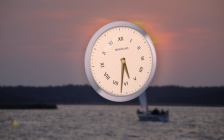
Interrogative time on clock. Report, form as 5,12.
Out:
5,32
